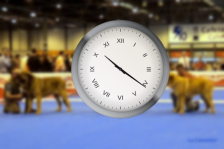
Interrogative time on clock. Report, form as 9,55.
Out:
10,21
